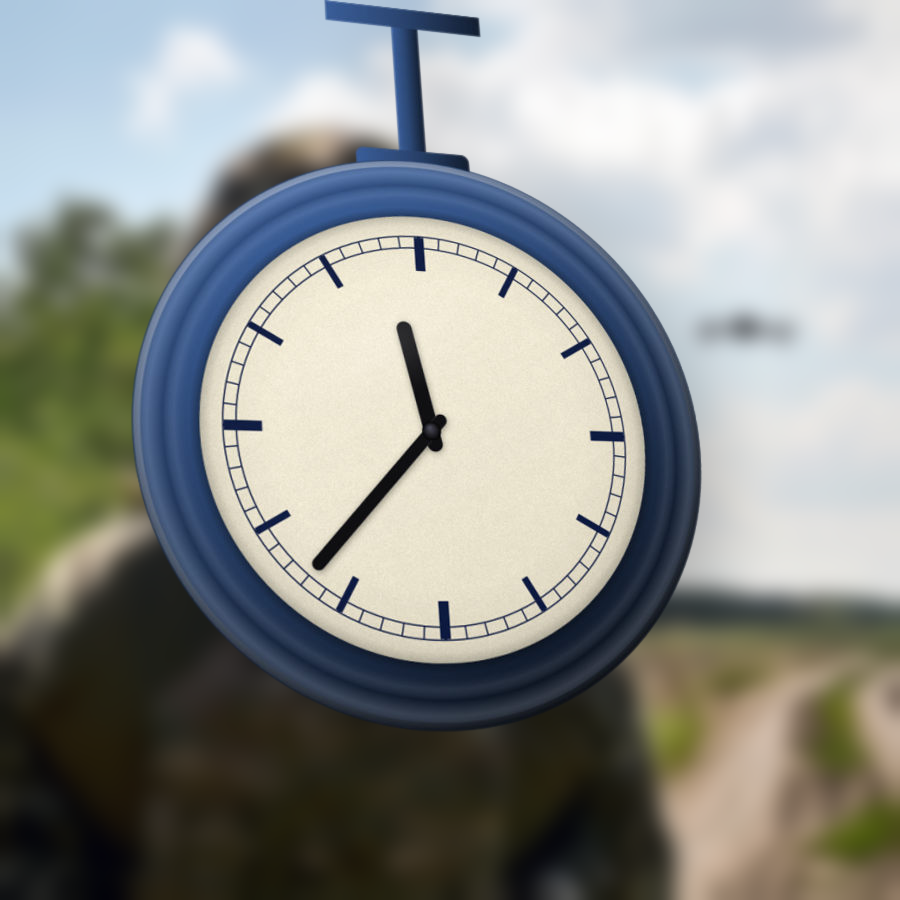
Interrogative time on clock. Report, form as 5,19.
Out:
11,37
